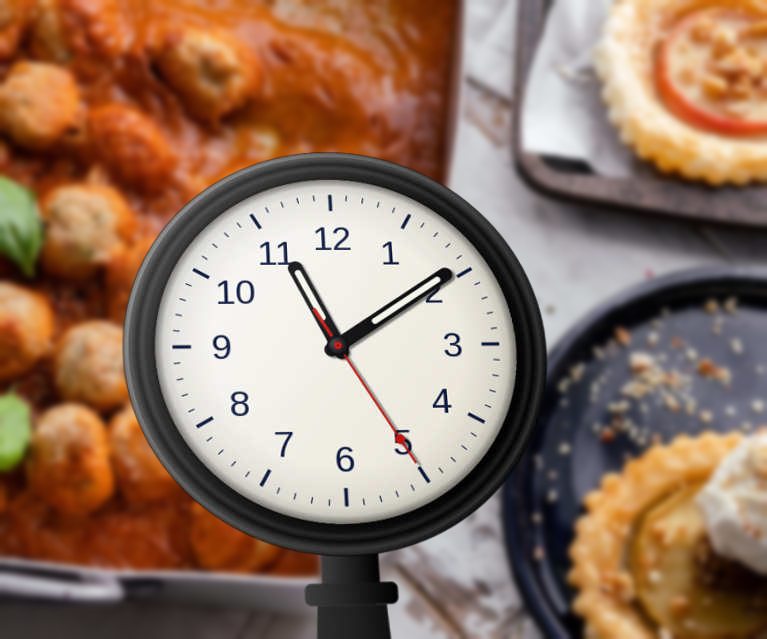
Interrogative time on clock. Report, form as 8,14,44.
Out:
11,09,25
